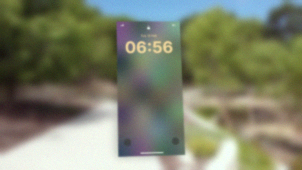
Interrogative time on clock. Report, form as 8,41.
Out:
6,56
